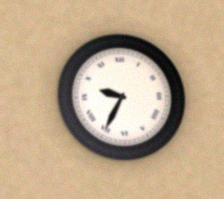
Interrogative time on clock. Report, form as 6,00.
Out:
9,35
